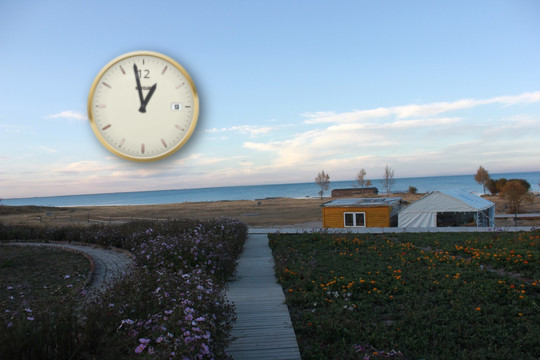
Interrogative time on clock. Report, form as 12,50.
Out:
12,58
